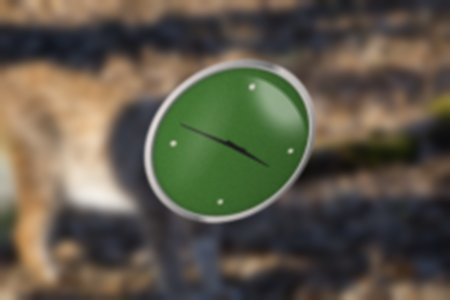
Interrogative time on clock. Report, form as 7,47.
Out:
3,48
